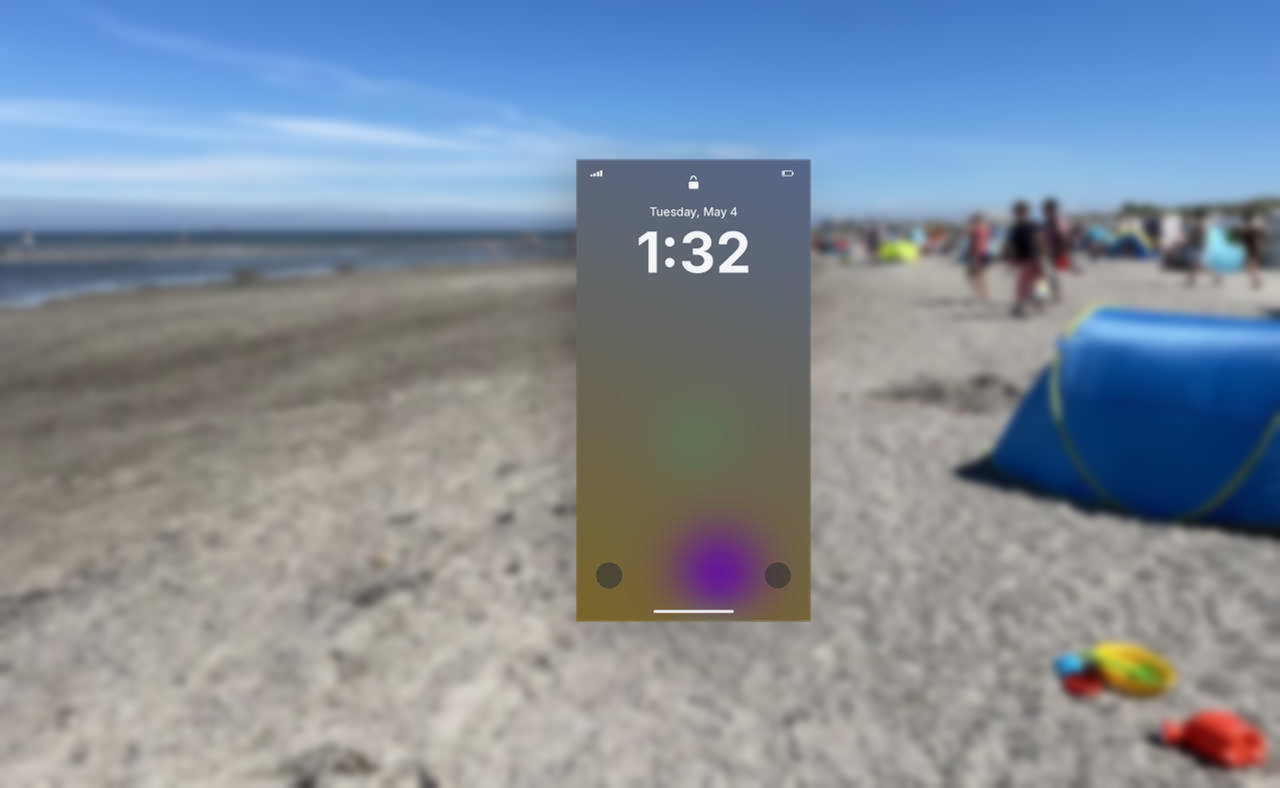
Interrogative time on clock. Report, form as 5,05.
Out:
1,32
